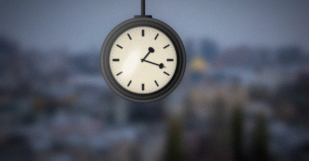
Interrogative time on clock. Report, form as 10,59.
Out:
1,18
